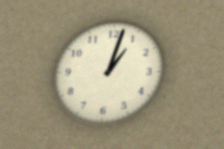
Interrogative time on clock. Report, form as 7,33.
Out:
1,02
